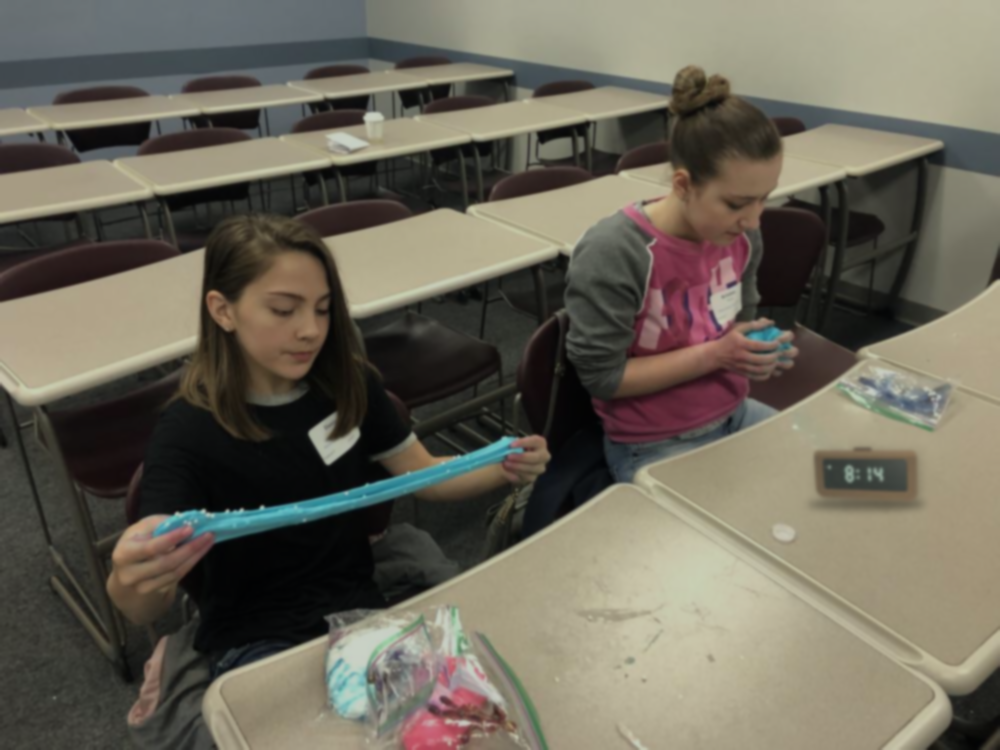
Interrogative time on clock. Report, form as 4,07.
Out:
8,14
